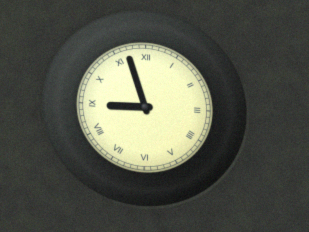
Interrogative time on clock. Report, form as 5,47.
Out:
8,57
